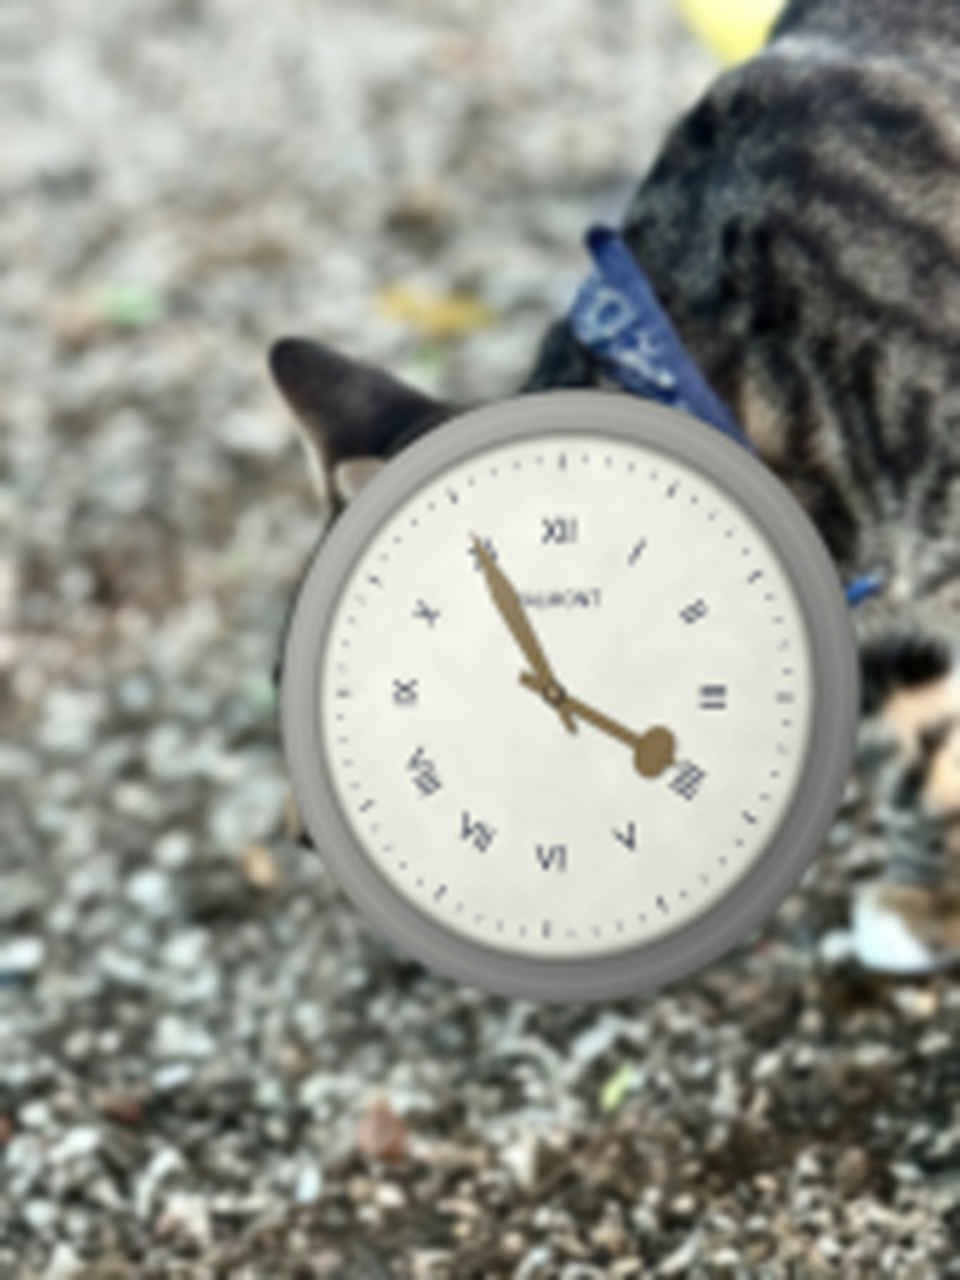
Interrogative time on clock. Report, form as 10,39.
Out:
3,55
